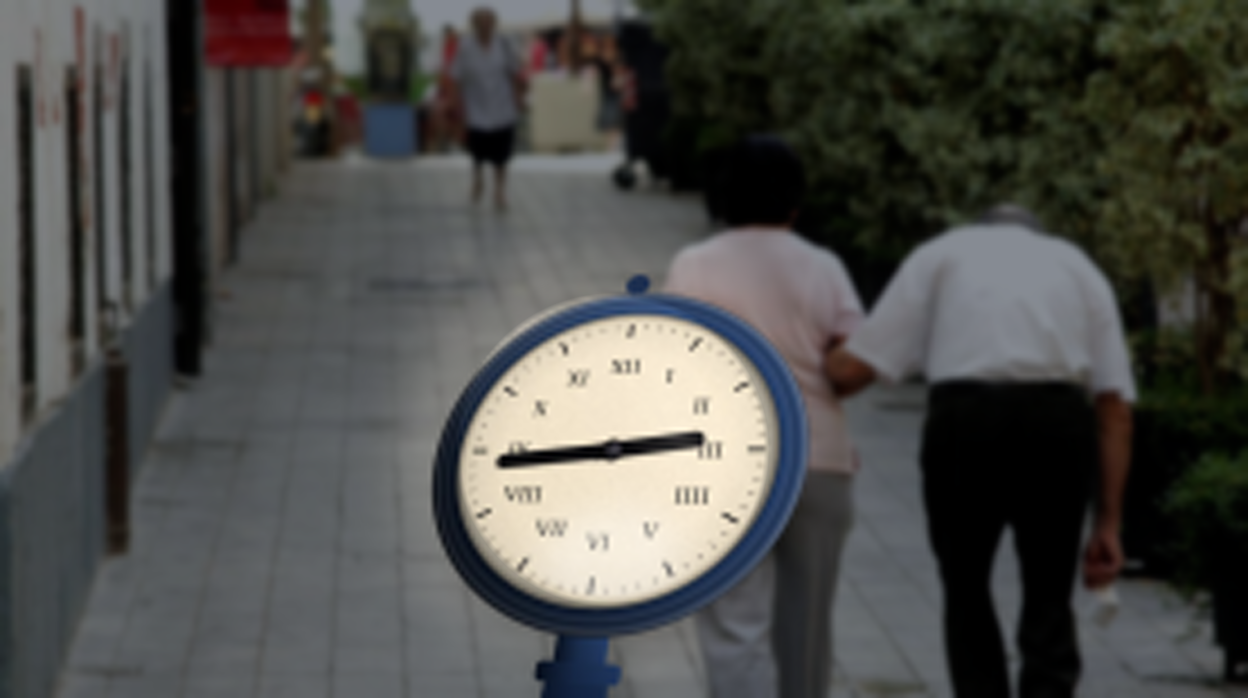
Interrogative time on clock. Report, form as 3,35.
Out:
2,44
